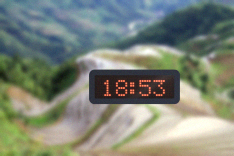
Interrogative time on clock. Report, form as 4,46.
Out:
18,53
